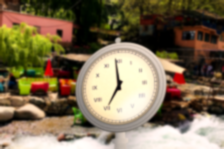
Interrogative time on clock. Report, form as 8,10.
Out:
6,59
